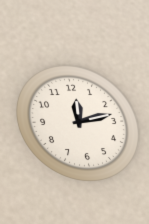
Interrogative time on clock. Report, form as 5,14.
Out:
12,13
